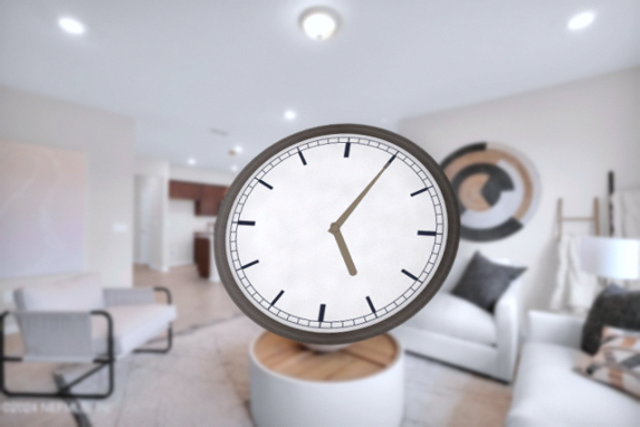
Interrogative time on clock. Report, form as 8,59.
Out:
5,05
